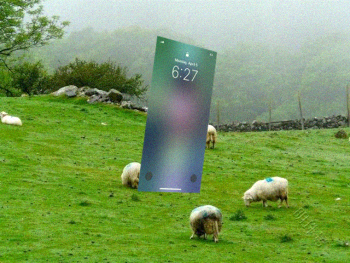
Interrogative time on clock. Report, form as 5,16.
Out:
6,27
